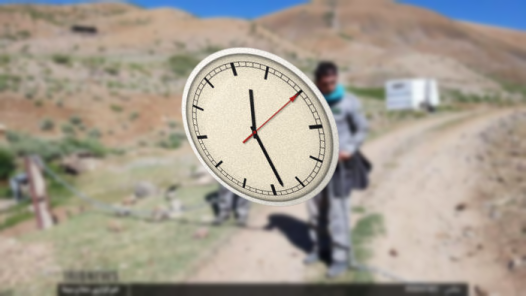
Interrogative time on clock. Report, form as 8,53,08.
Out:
12,28,10
